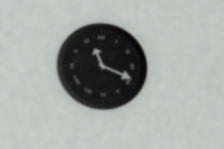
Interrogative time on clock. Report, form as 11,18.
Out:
11,19
